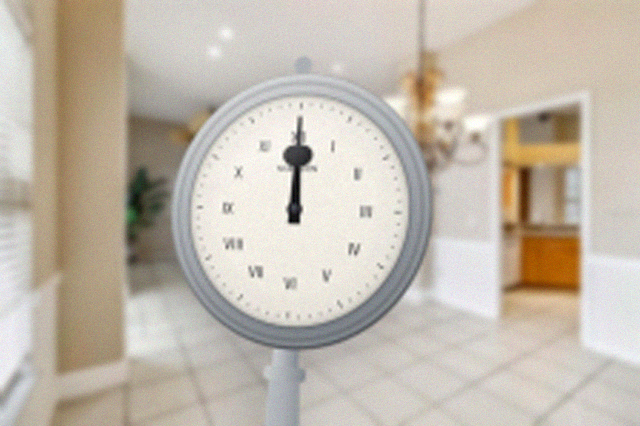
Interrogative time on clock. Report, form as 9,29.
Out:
12,00
